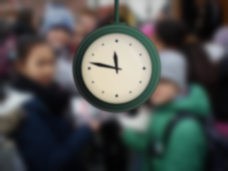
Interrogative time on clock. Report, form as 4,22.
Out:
11,47
